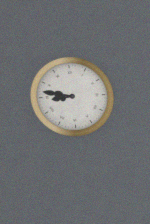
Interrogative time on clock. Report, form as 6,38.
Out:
8,47
